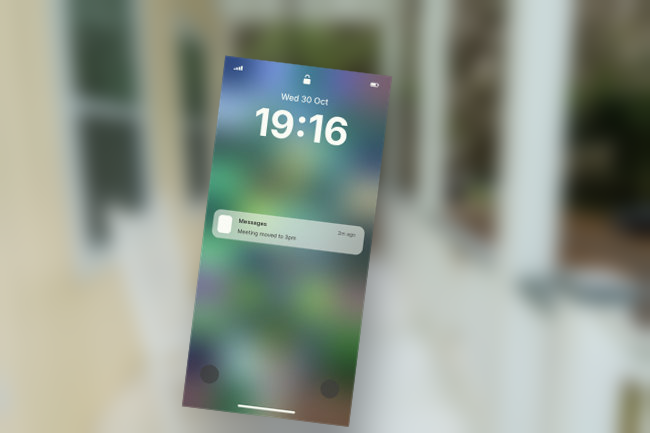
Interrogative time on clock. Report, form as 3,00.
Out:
19,16
